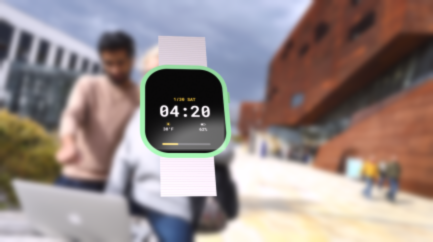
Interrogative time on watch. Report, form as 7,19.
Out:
4,20
